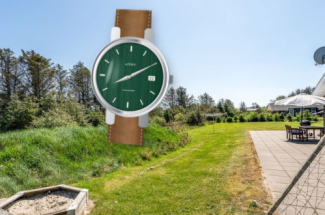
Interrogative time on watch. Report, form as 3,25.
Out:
8,10
